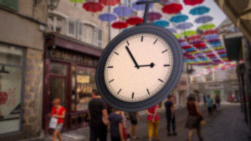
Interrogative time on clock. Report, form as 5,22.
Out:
2,54
